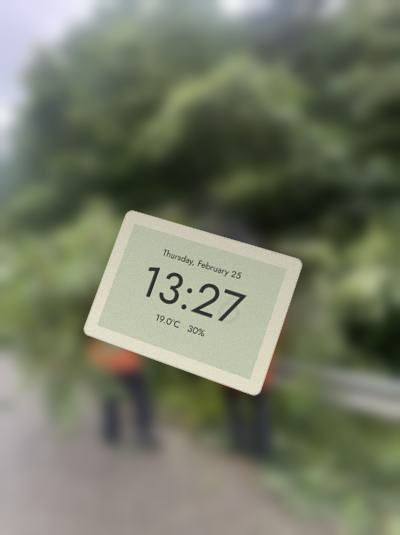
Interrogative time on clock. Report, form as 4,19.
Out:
13,27
